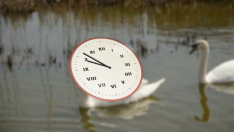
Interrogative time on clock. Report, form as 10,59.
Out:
9,52
